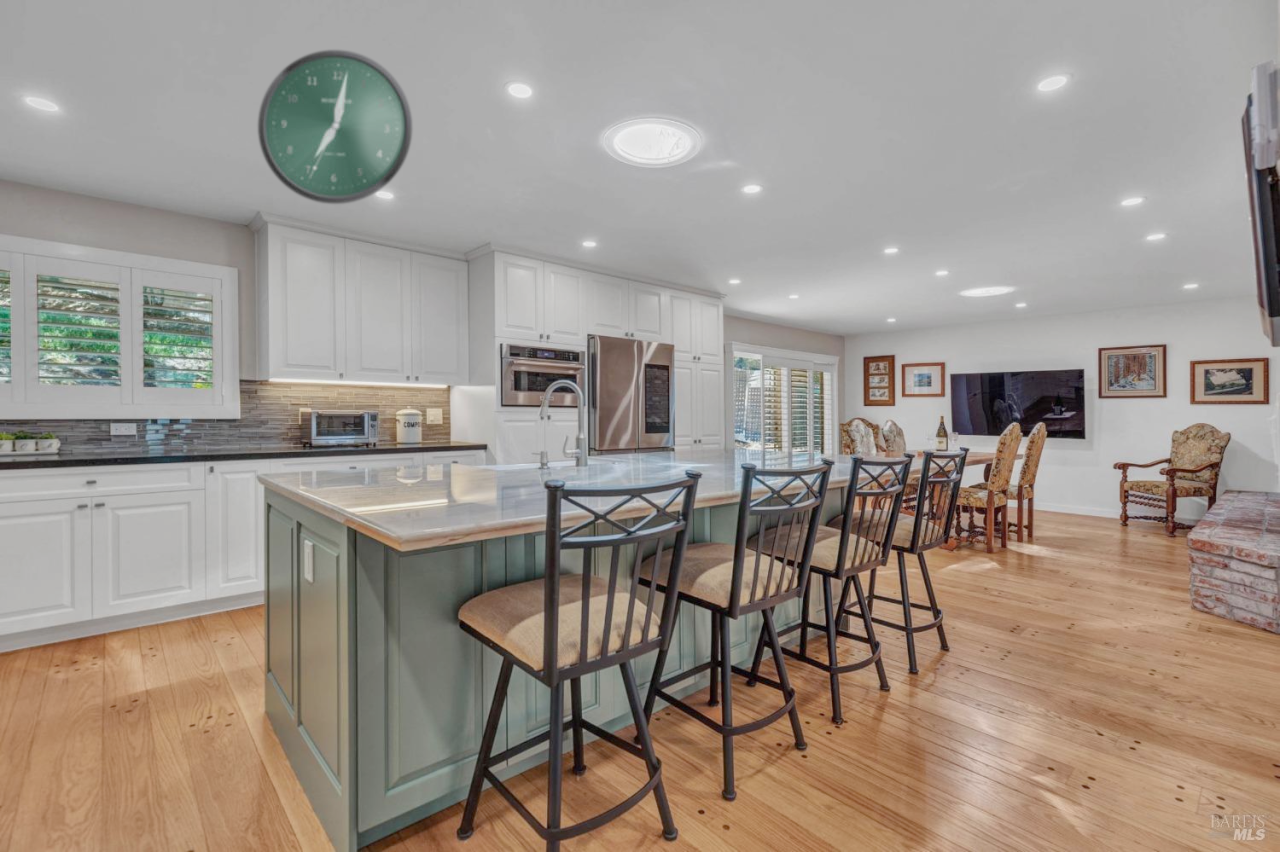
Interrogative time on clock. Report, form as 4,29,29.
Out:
7,01,34
